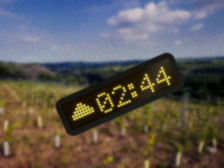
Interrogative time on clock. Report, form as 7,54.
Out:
2,44
